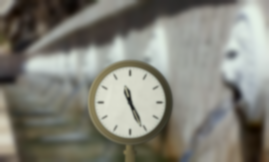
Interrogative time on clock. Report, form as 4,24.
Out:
11,26
